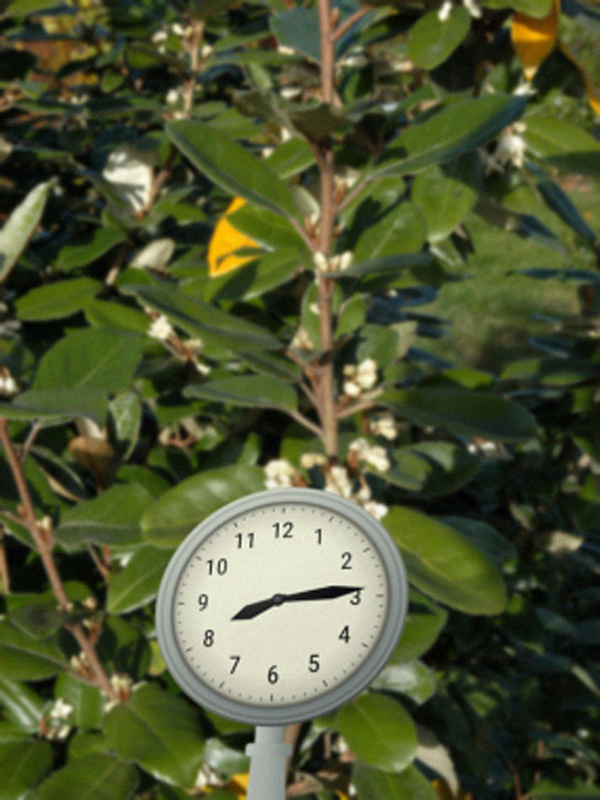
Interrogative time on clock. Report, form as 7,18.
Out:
8,14
